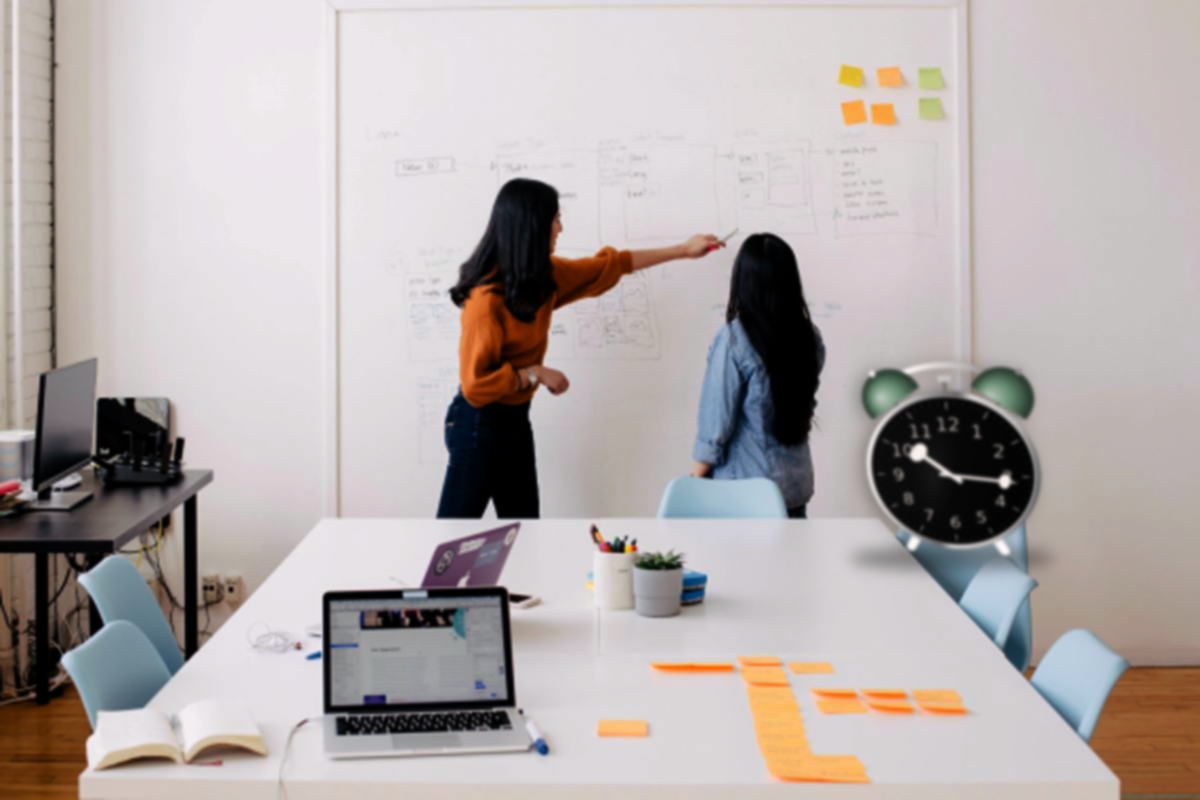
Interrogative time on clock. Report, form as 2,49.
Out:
10,16
